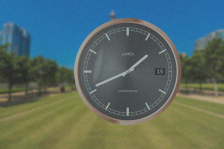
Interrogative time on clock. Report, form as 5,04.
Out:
1,41
